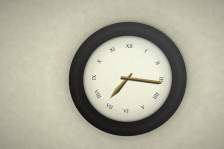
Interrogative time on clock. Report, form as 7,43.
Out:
7,16
